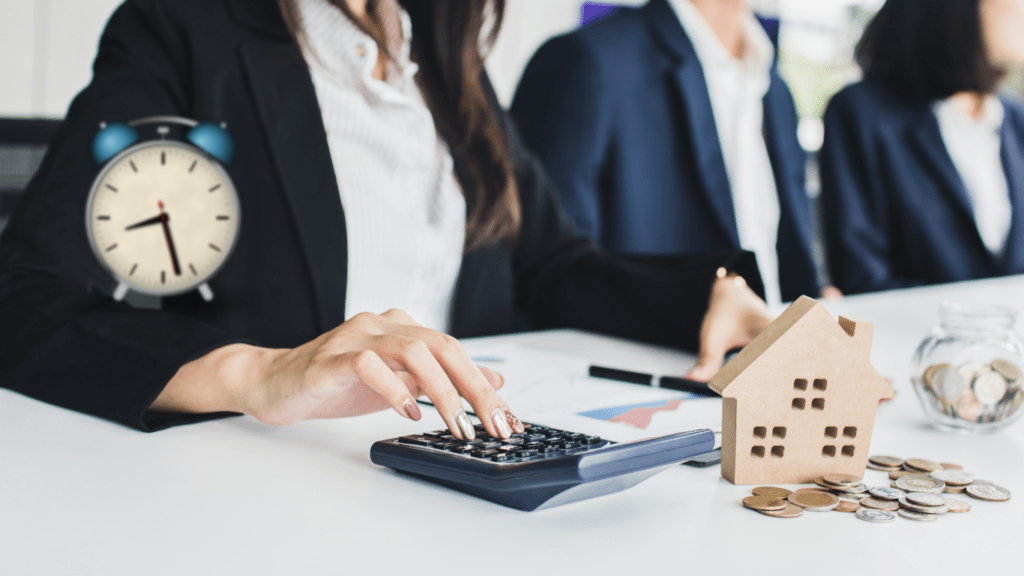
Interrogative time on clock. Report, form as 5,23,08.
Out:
8,27,28
